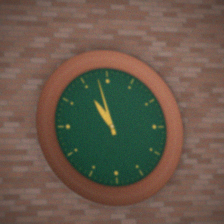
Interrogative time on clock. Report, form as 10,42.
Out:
10,58
